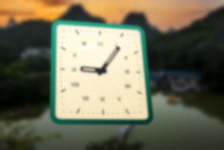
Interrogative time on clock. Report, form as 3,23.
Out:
9,06
